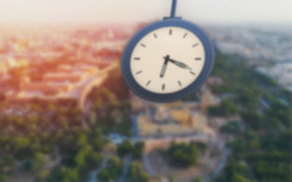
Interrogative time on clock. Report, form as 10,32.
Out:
6,19
